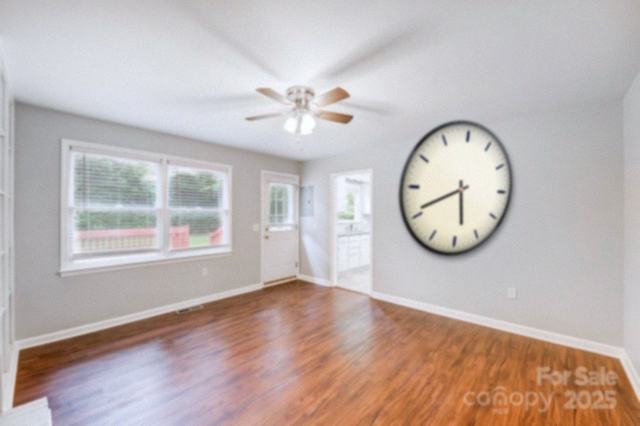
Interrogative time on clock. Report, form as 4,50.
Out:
5,41
